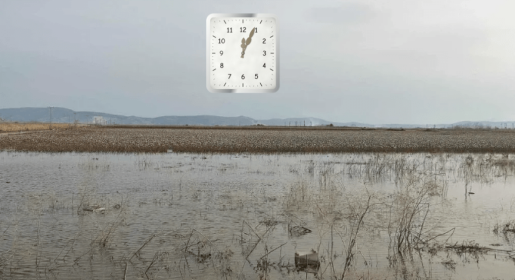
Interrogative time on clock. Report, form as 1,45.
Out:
12,04
